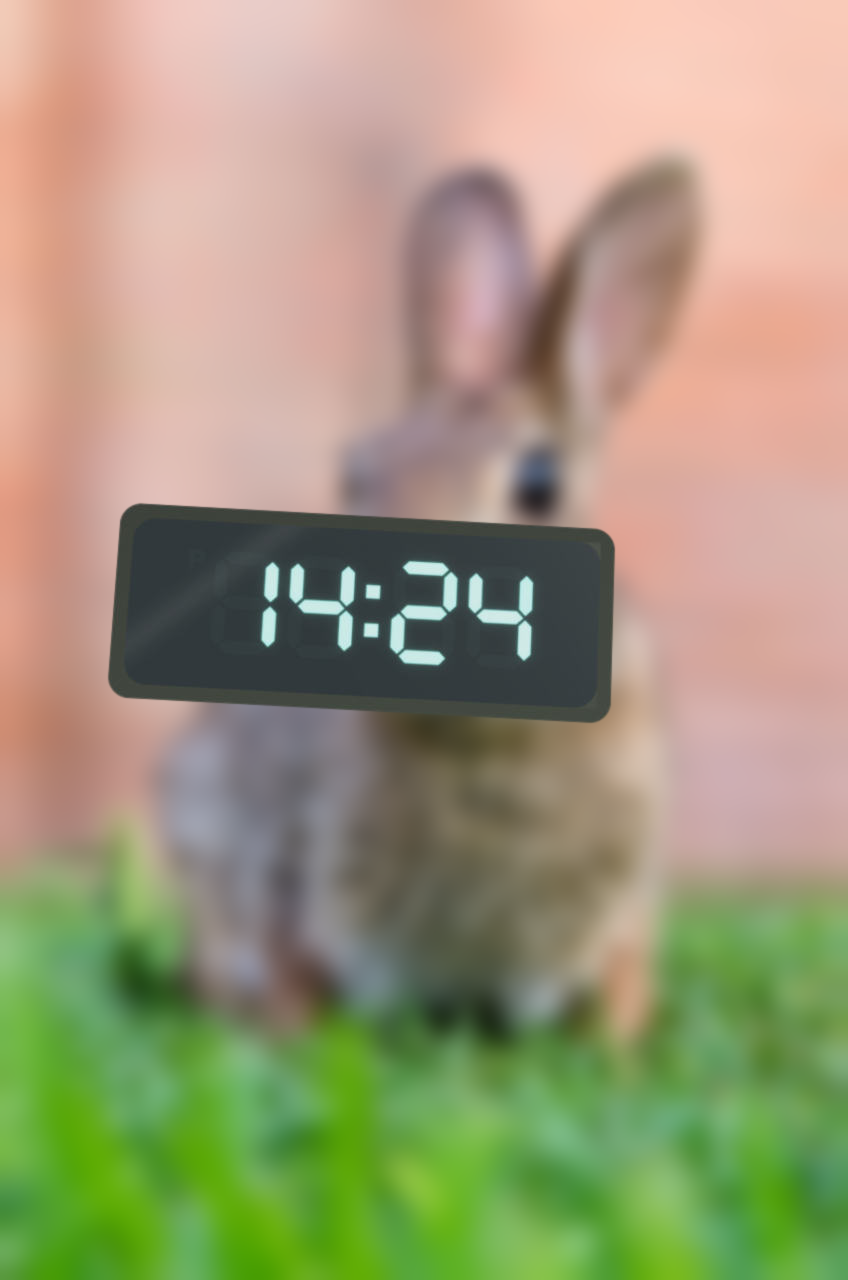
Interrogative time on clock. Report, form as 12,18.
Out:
14,24
